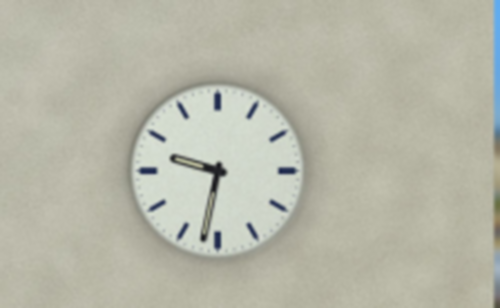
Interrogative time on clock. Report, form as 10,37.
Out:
9,32
